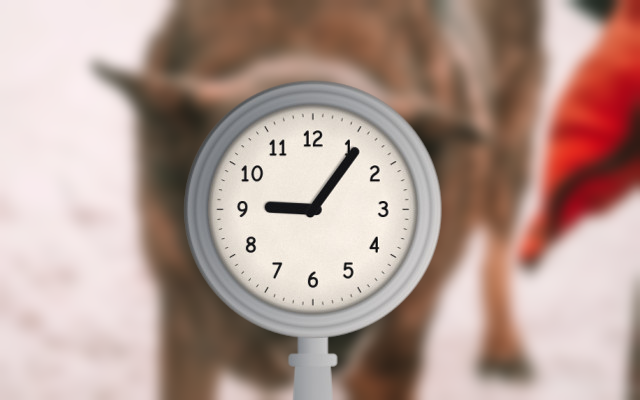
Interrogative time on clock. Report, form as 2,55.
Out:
9,06
